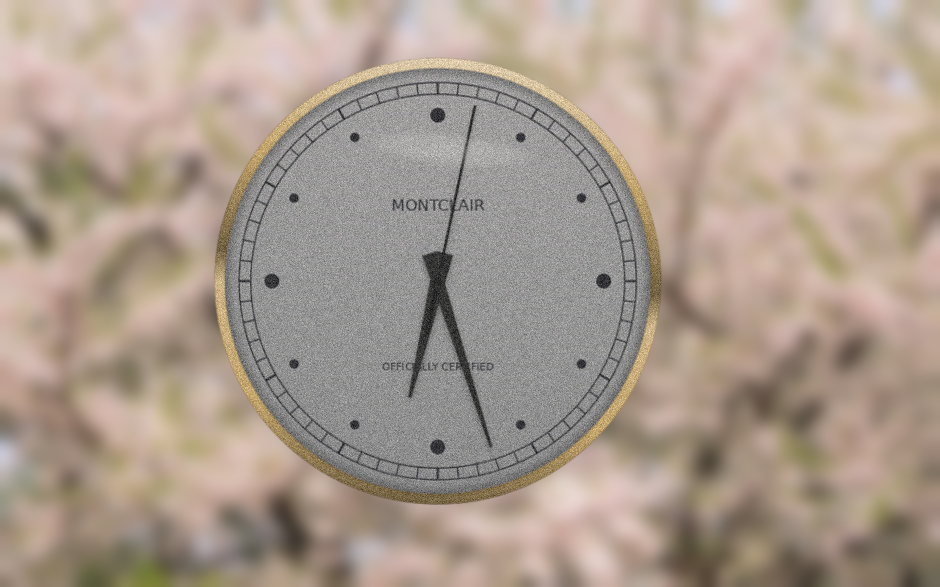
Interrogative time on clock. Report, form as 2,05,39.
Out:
6,27,02
